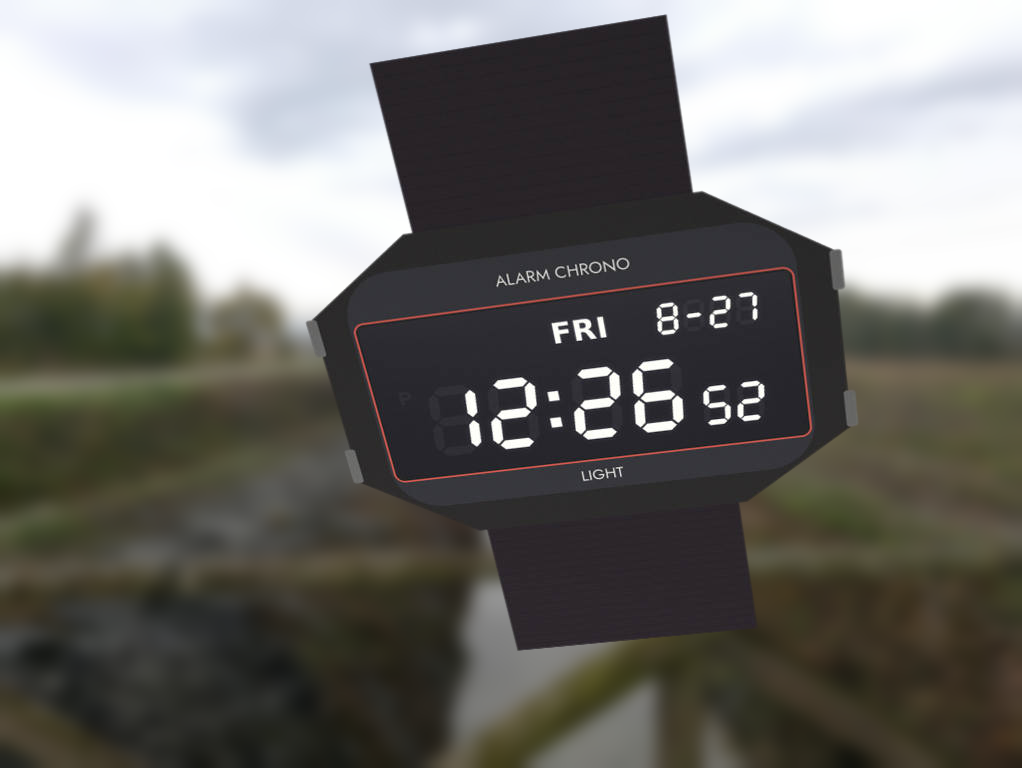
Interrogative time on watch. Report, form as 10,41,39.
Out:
12,26,52
